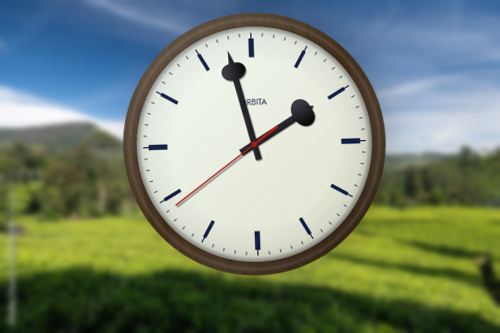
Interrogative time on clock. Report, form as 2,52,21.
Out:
1,57,39
